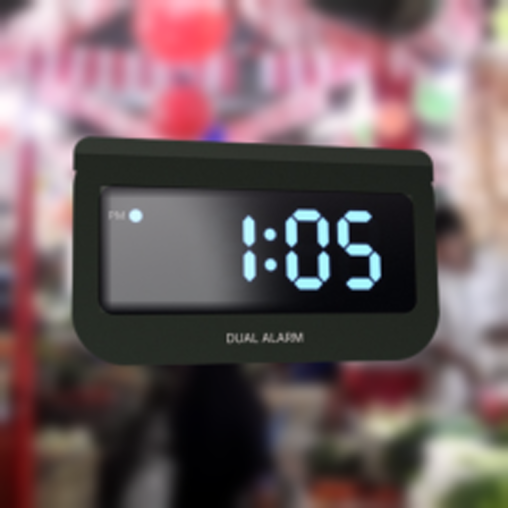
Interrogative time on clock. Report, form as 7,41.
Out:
1,05
